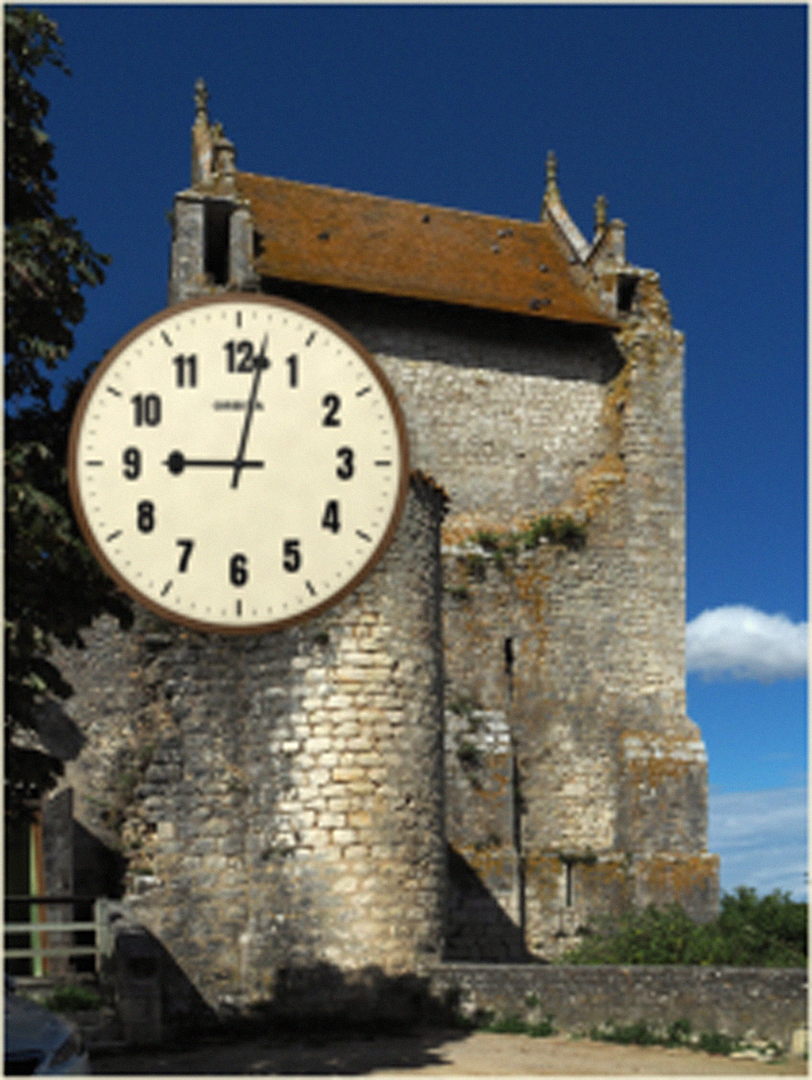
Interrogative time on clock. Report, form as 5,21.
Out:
9,02
